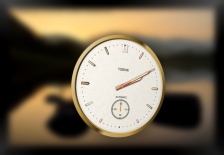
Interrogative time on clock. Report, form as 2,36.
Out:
2,10
